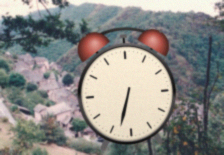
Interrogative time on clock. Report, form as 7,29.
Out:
6,33
